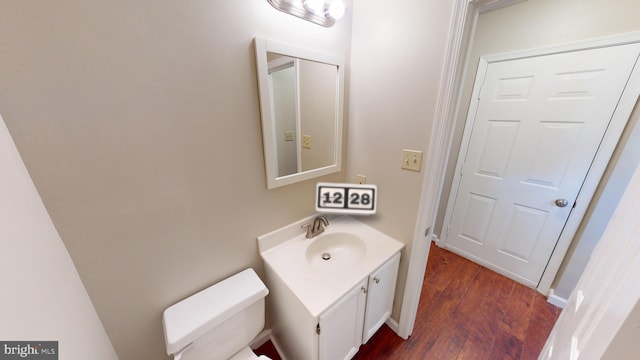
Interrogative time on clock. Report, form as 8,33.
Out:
12,28
